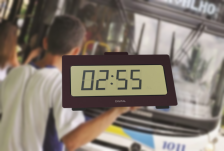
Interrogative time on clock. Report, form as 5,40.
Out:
2,55
